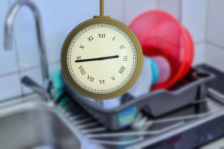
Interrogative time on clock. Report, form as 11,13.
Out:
2,44
